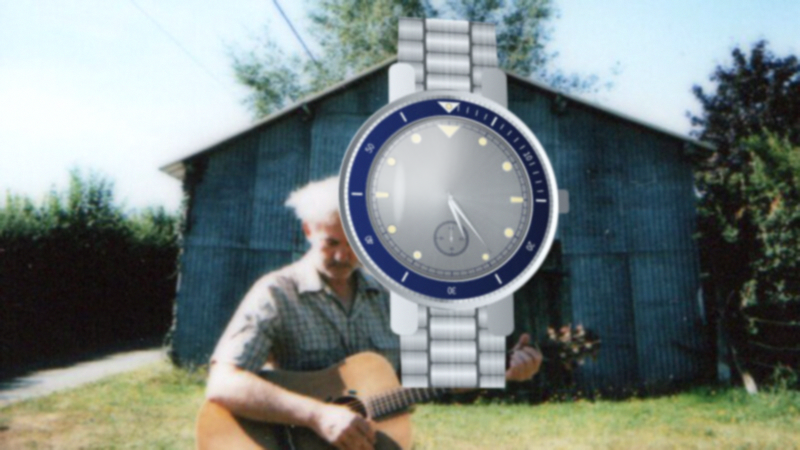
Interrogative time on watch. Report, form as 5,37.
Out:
5,24
